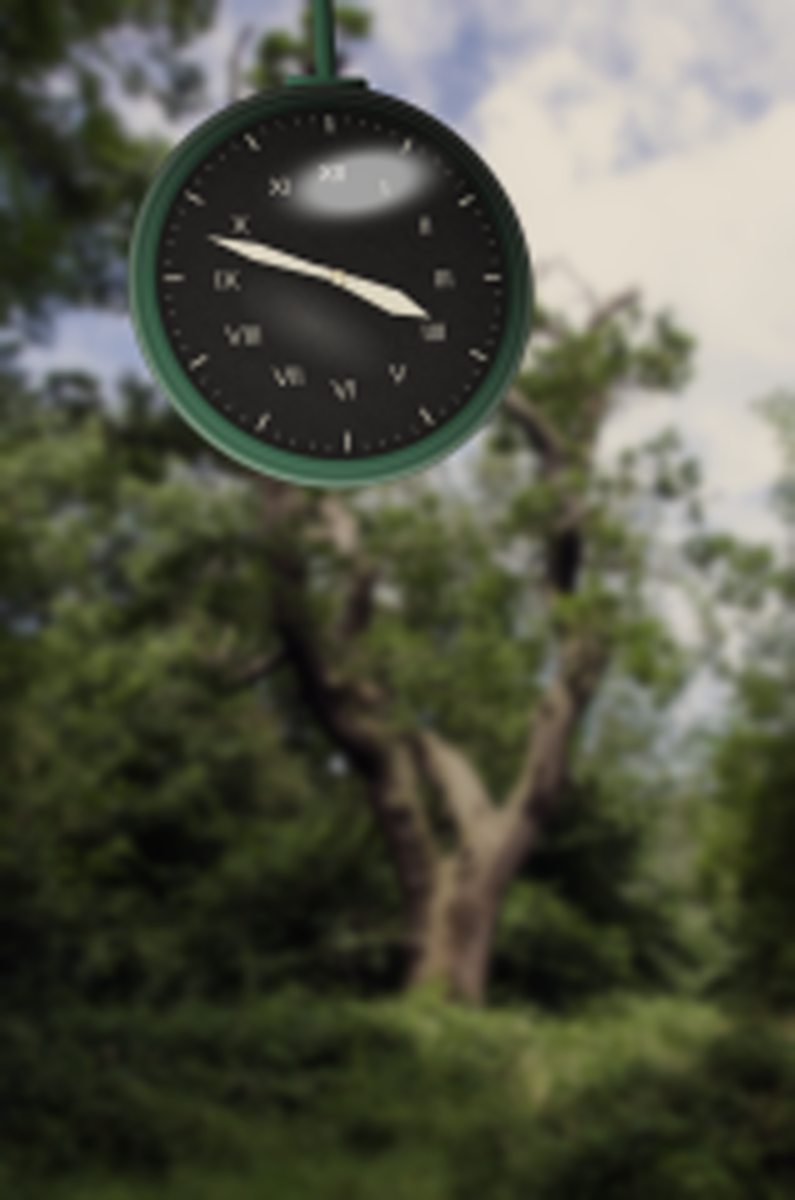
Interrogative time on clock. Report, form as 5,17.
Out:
3,48
